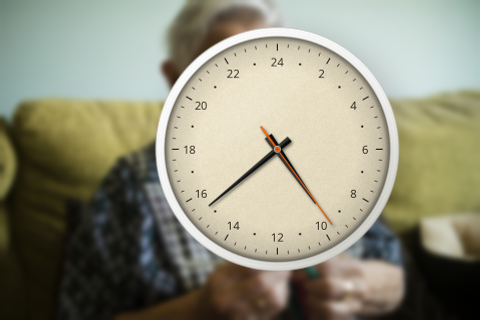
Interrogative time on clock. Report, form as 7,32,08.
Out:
9,38,24
